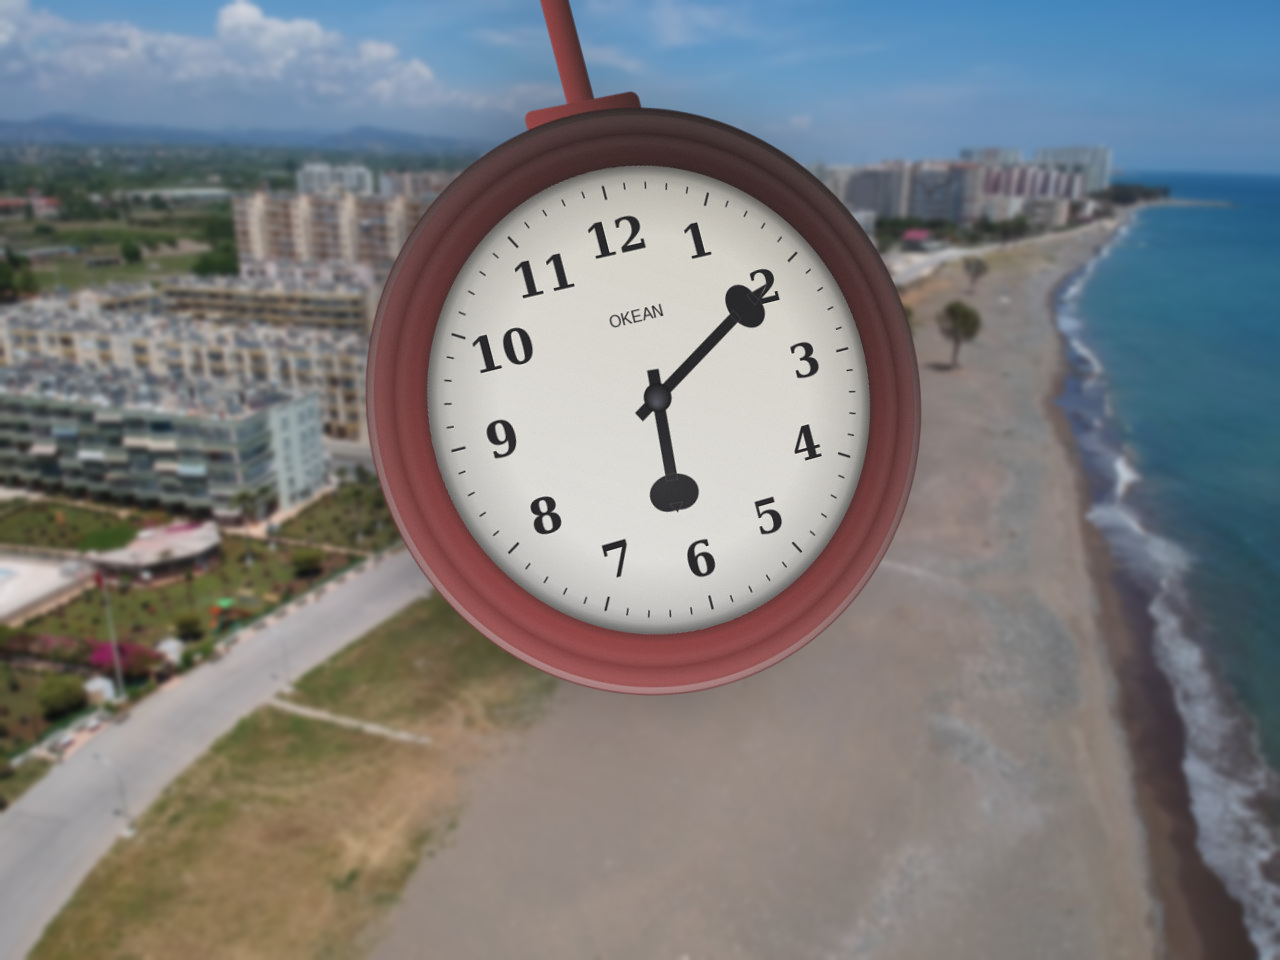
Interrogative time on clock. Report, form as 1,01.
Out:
6,10
